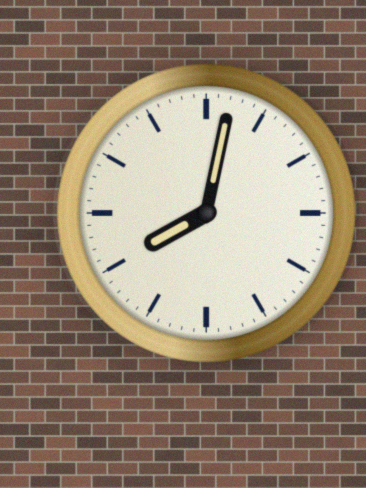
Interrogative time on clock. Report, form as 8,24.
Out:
8,02
